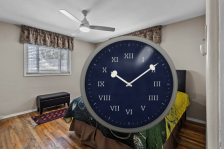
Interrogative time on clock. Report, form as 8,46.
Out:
10,09
